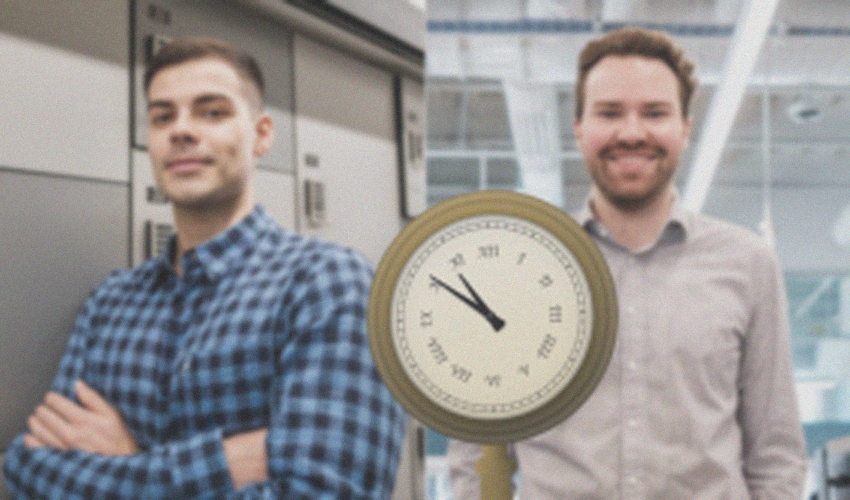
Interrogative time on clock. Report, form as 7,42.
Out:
10,51
